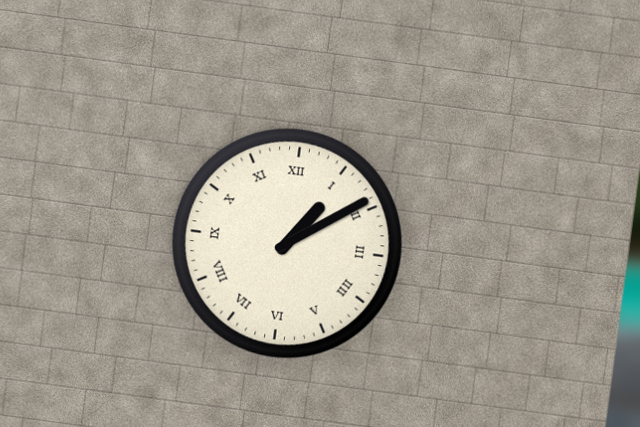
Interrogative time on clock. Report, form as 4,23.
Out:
1,09
